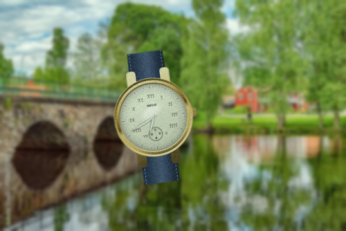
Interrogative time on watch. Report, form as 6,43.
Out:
6,41
